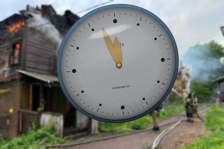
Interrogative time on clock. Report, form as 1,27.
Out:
11,57
